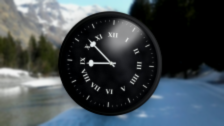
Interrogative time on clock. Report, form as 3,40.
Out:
8,52
